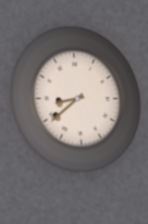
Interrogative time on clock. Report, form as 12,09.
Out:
8,39
